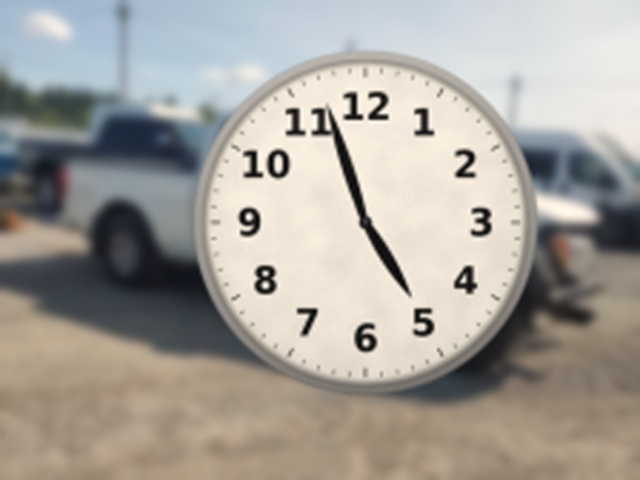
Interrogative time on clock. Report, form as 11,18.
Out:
4,57
